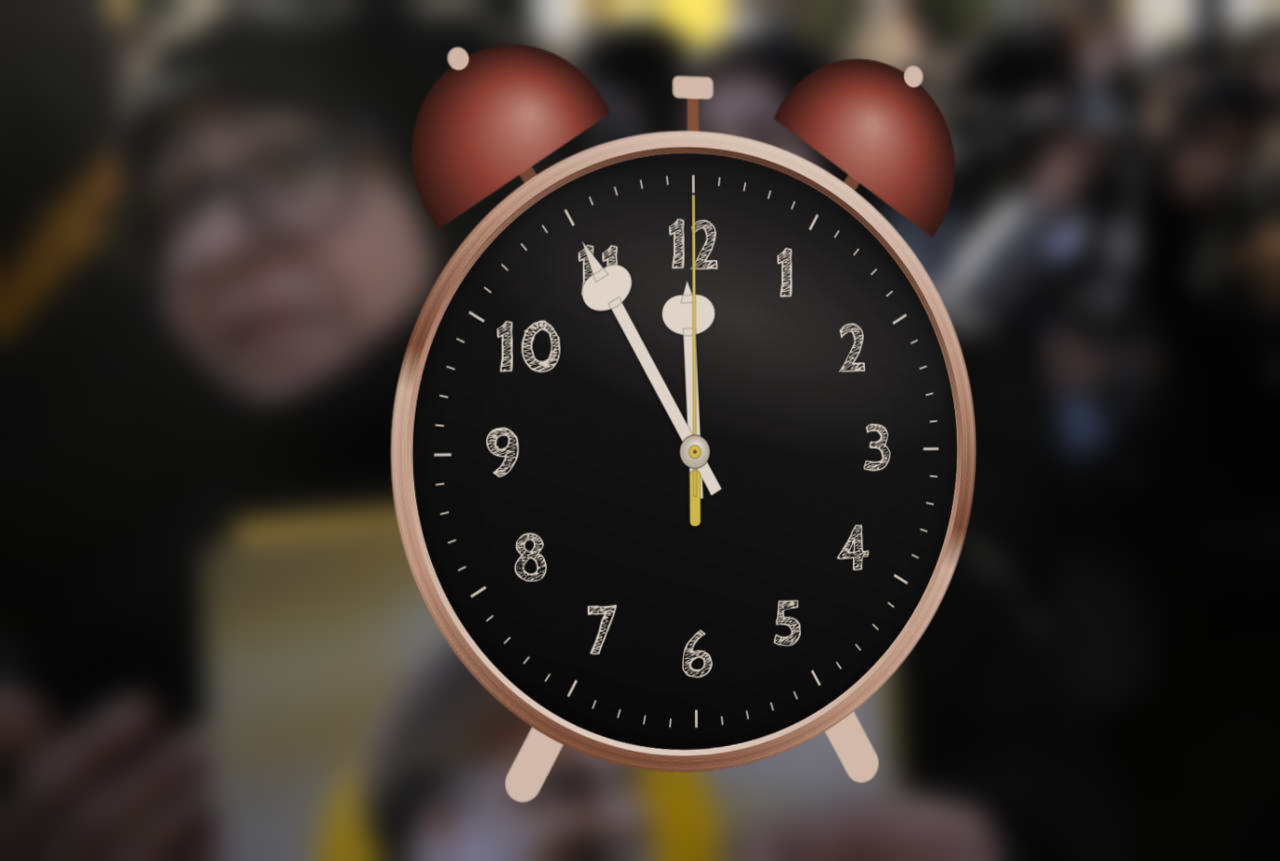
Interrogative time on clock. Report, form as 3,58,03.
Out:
11,55,00
